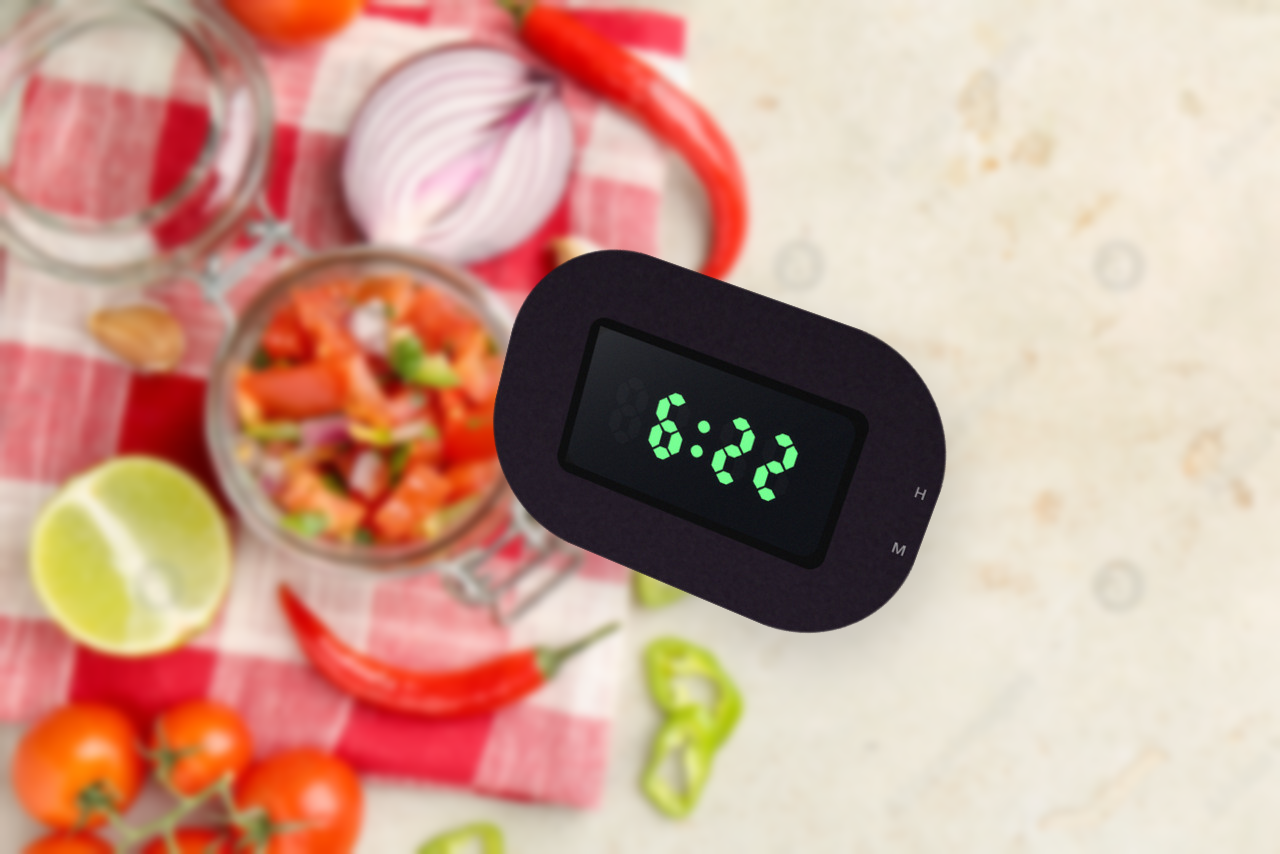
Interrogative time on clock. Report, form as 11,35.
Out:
6,22
